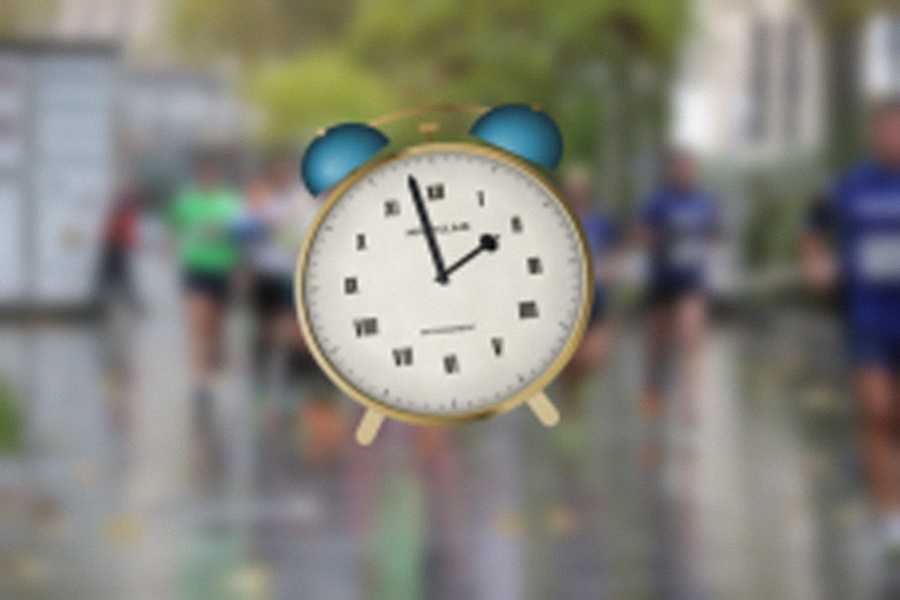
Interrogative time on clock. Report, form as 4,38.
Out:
1,58
